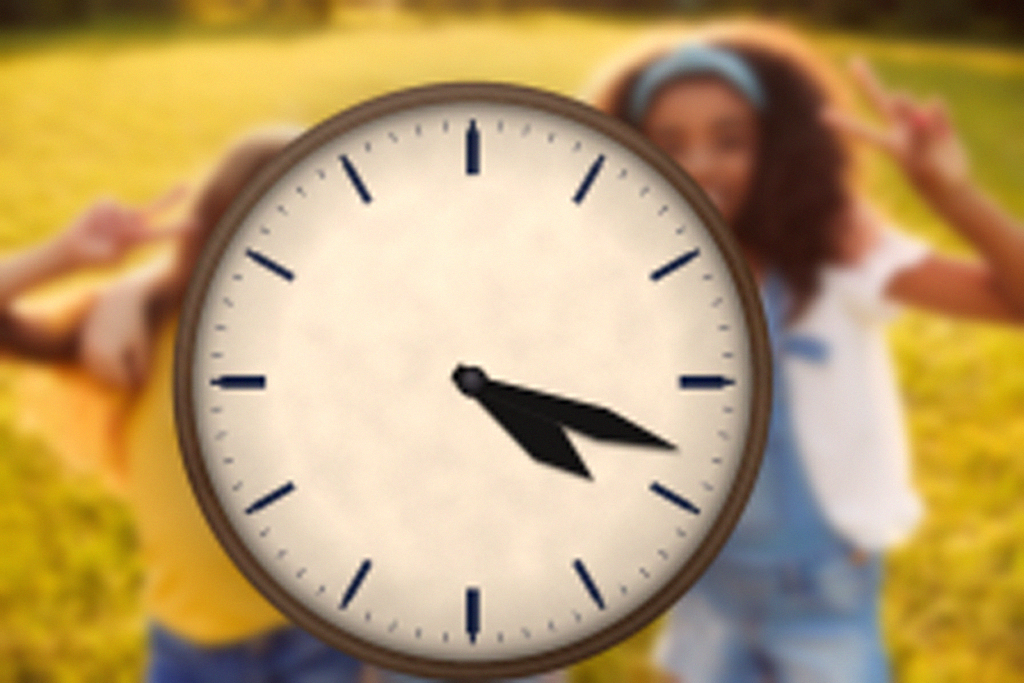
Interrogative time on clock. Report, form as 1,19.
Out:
4,18
